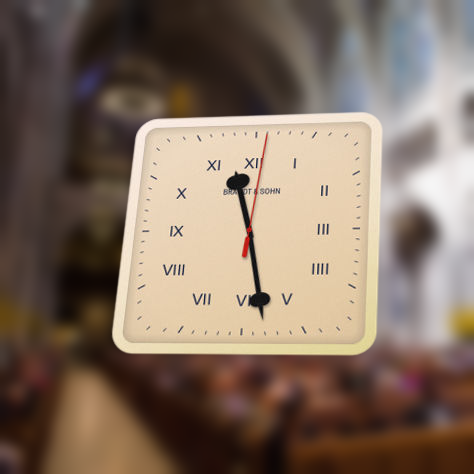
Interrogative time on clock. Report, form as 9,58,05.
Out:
11,28,01
